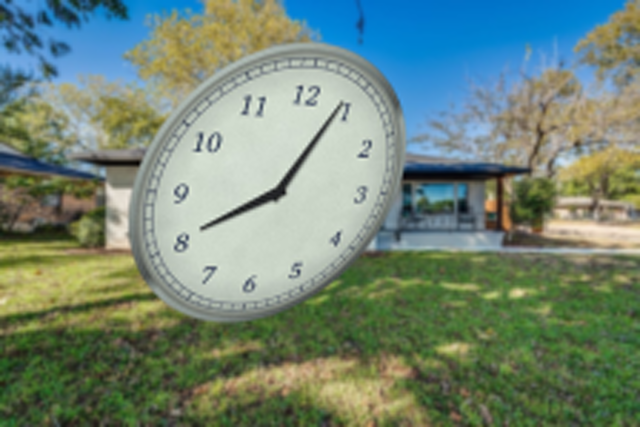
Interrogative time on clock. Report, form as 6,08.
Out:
8,04
